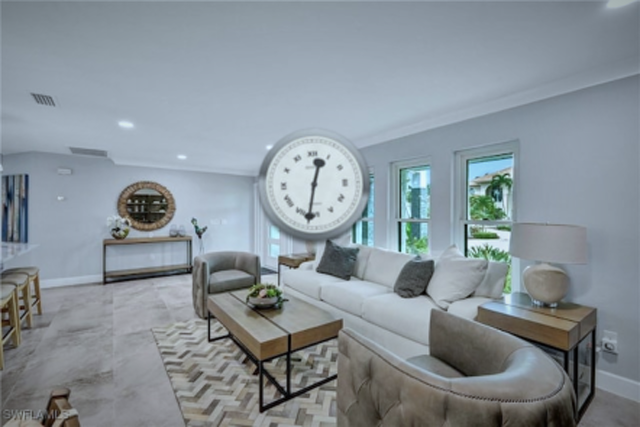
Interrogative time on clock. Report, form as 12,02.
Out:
12,32
